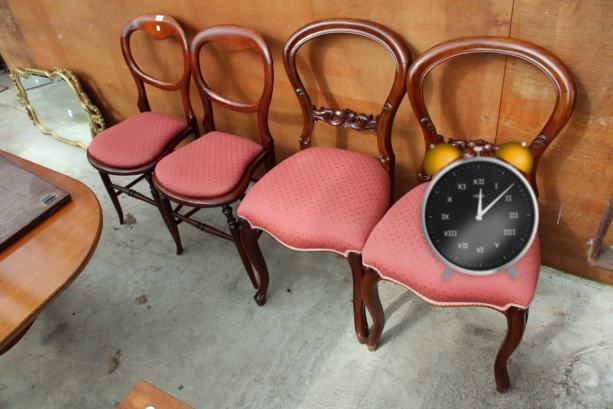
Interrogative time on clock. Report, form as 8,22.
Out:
12,08
